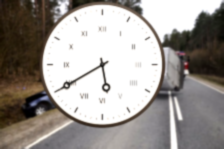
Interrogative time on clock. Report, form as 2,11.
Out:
5,40
